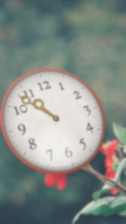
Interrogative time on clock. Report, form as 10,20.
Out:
10,53
